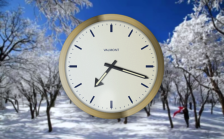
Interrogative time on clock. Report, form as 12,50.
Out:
7,18
